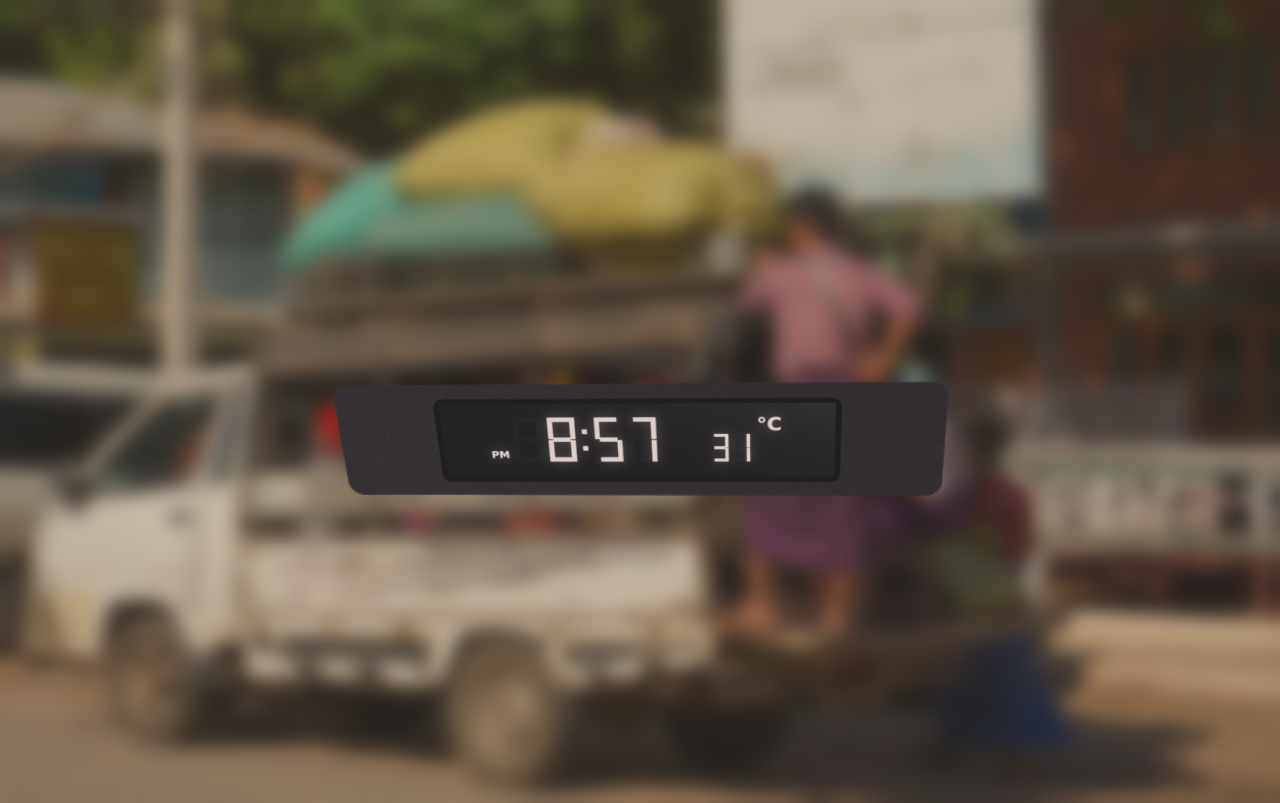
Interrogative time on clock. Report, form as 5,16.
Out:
8,57
